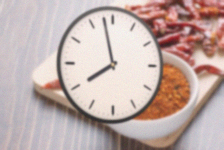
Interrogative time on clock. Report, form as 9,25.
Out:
7,58
